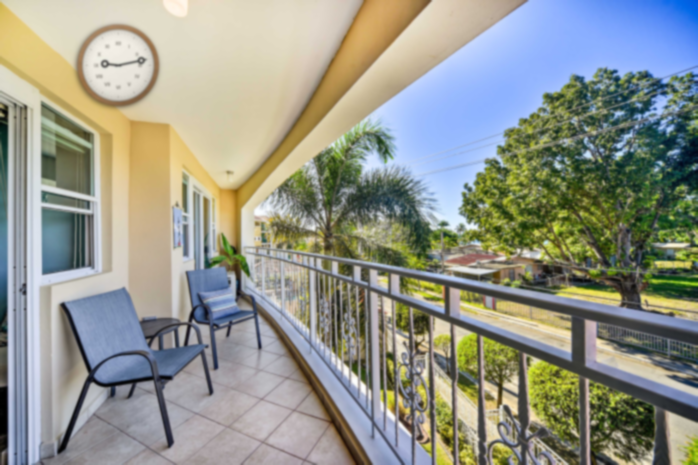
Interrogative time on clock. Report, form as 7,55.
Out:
9,13
